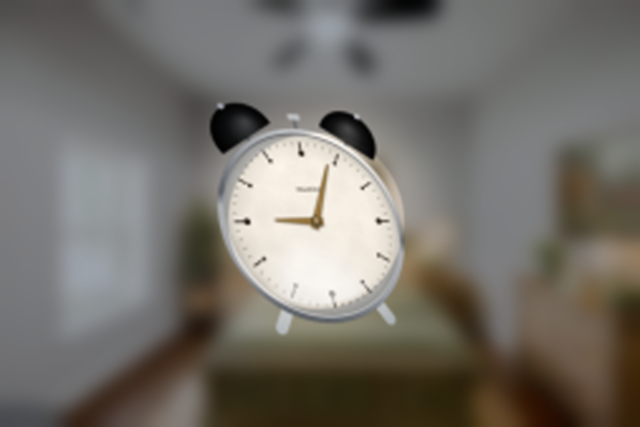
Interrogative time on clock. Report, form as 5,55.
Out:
9,04
